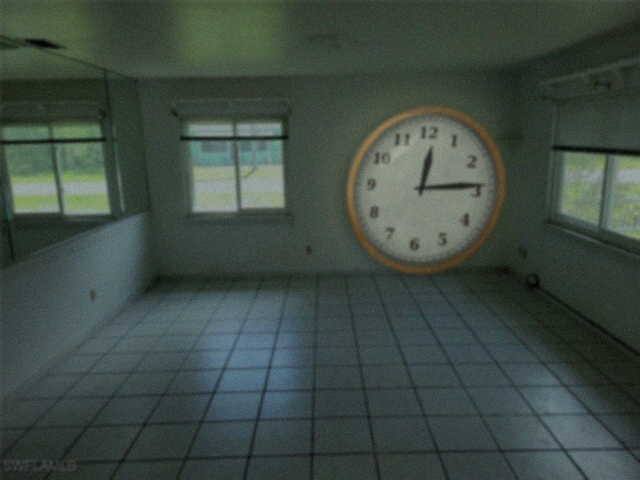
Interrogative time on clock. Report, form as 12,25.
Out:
12,14
